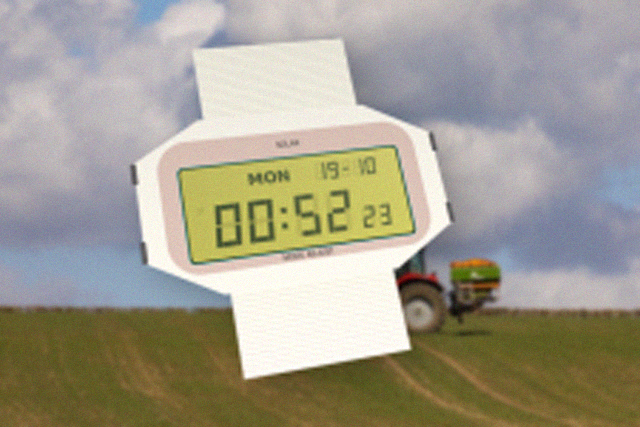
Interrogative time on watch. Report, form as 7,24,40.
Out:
0,52,23
